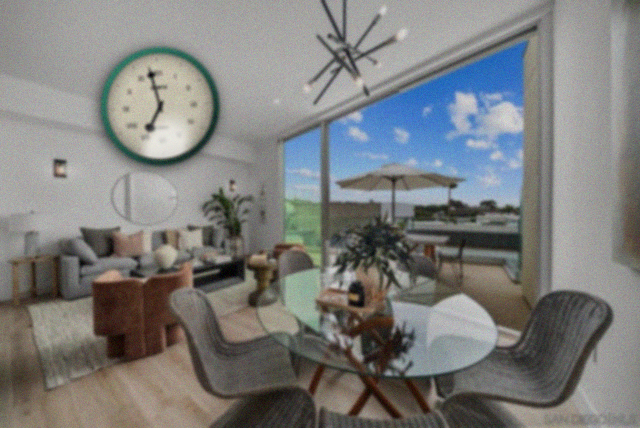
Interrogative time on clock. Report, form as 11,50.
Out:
6,58
